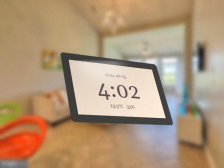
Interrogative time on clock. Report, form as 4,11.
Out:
4,02
